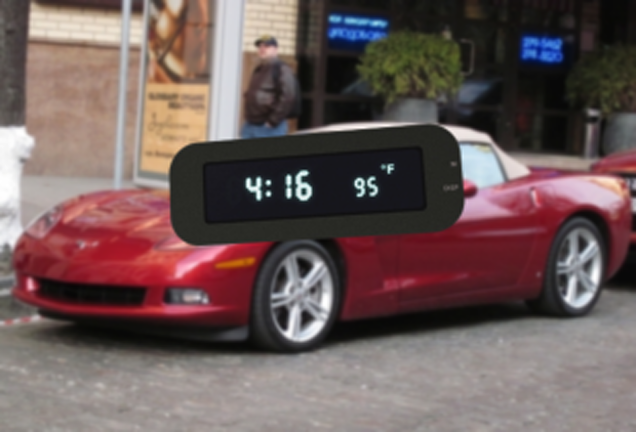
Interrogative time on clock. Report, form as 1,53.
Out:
4,16
